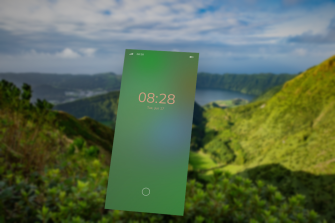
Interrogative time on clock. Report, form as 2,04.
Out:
8,28
